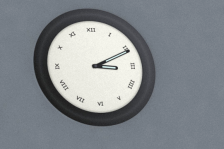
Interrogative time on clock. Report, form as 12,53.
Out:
3,11
